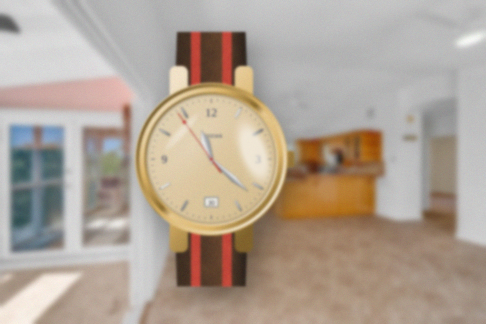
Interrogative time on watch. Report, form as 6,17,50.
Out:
11,21,54
